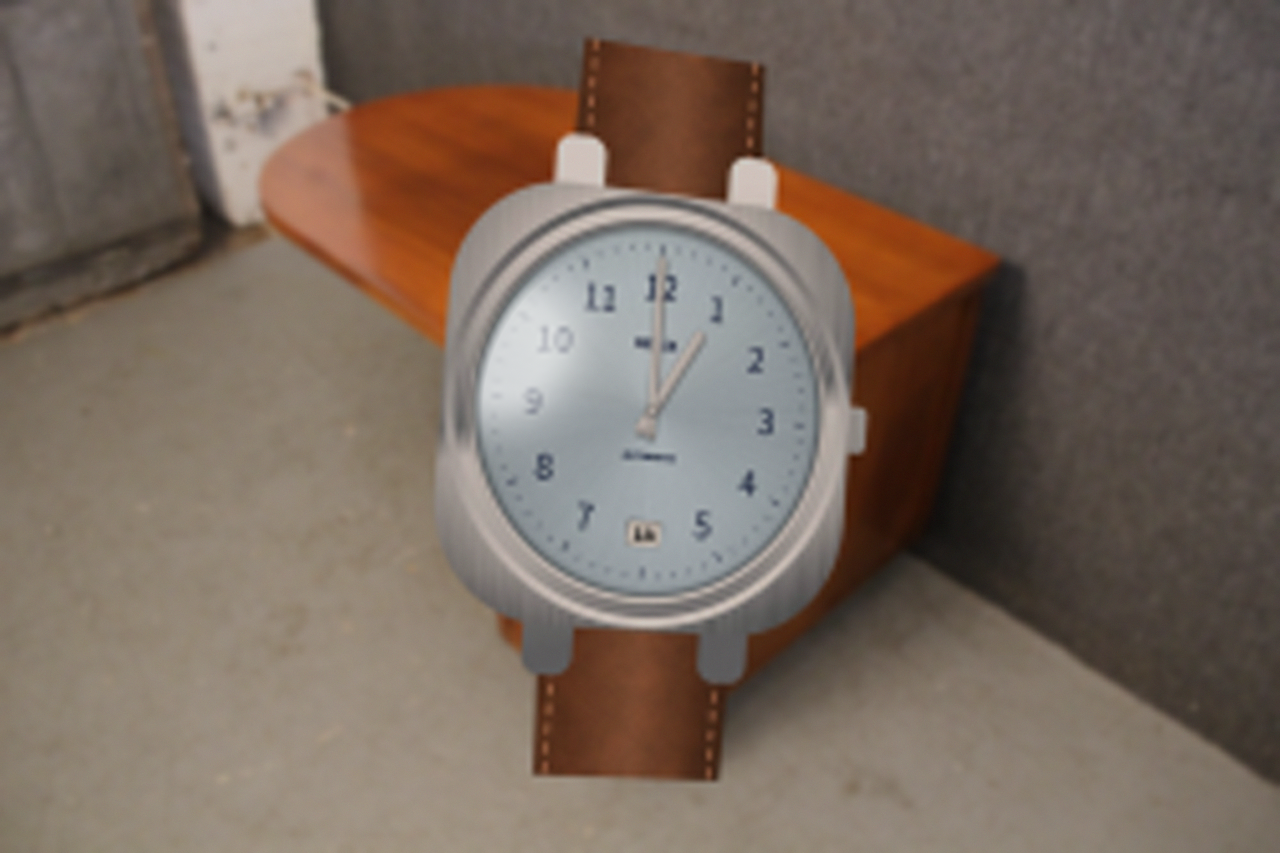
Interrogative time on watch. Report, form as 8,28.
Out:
1,00
